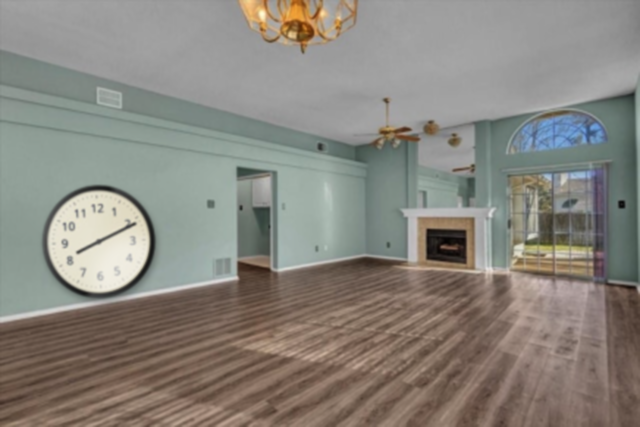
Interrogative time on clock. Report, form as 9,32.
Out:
8,11
